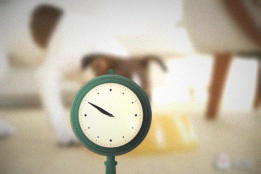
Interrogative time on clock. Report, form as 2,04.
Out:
9,50
